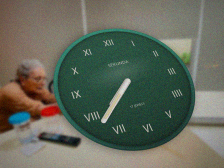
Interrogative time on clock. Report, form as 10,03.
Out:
7,38
